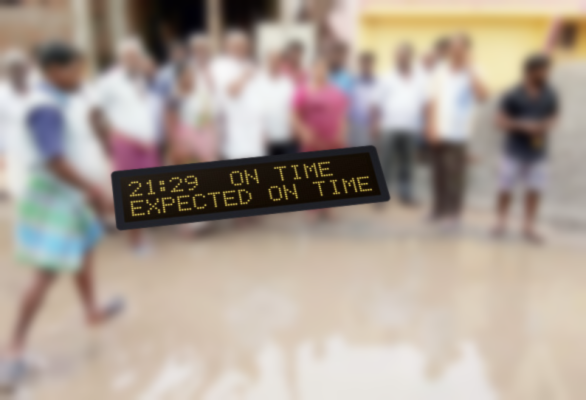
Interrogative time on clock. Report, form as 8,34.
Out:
21,29
